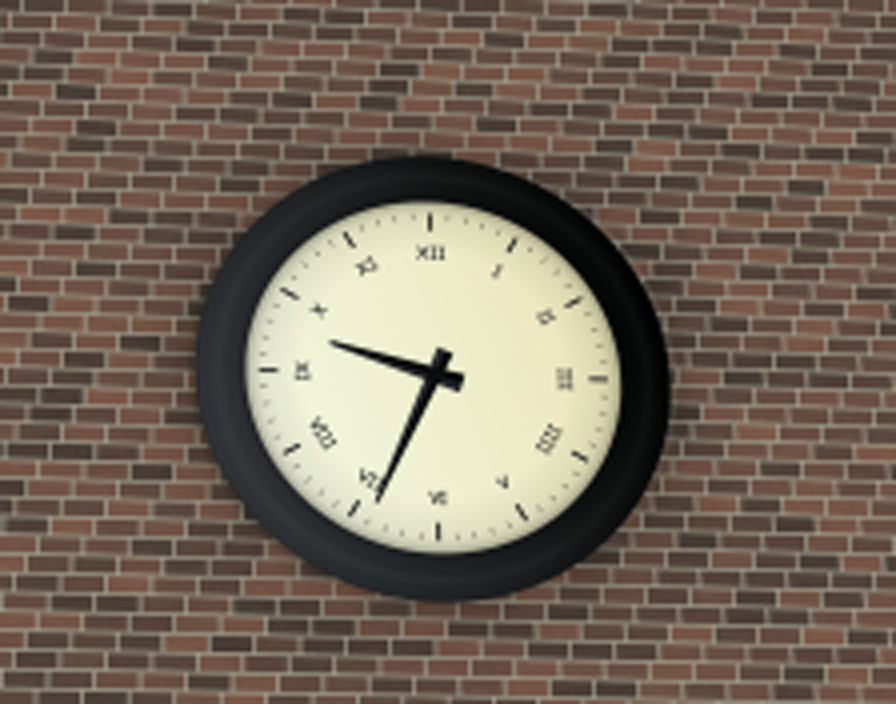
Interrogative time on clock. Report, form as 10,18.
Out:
9,34
